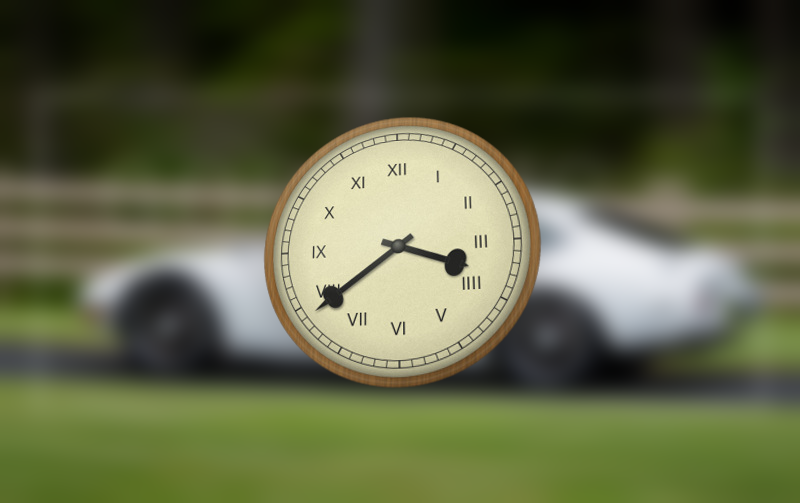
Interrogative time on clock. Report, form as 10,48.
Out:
3,39
